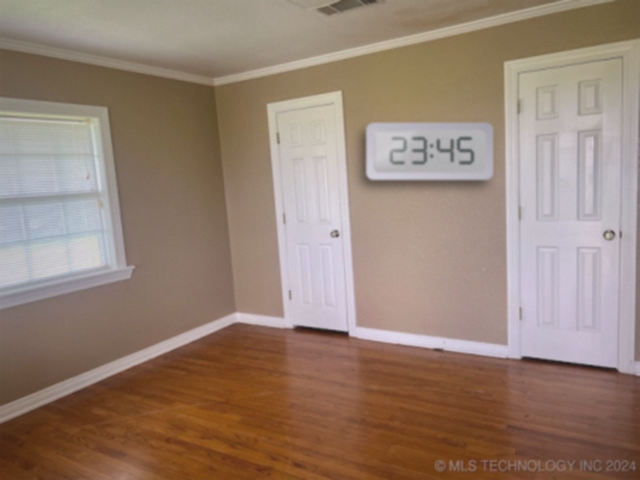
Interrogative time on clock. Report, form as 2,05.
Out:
23,45
